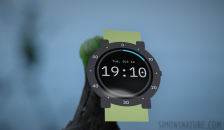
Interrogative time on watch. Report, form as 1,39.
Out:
19,10
